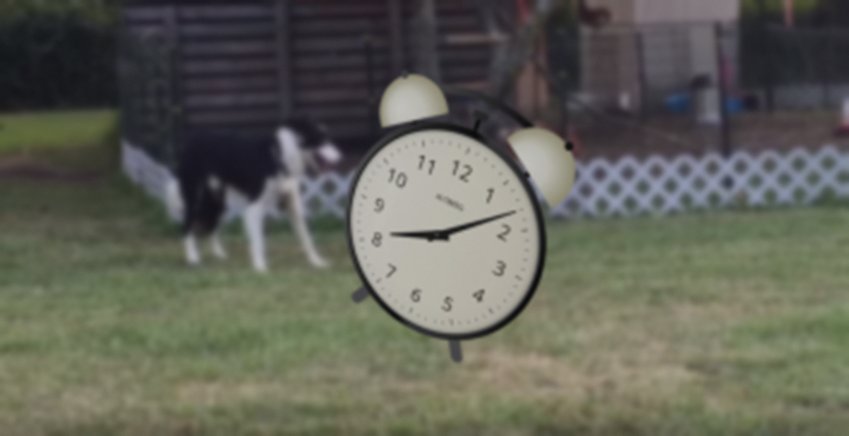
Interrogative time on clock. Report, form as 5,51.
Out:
8,08
